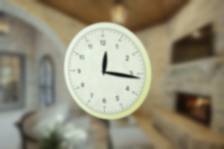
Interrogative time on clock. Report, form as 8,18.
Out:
12,16
